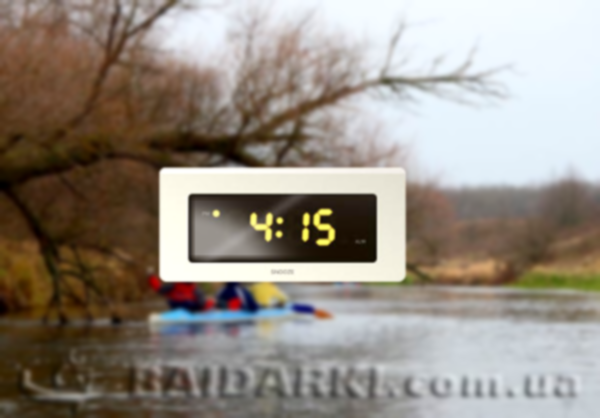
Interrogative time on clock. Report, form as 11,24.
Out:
4,15
